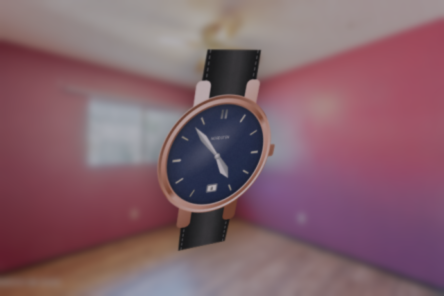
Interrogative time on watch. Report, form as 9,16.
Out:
4,53
